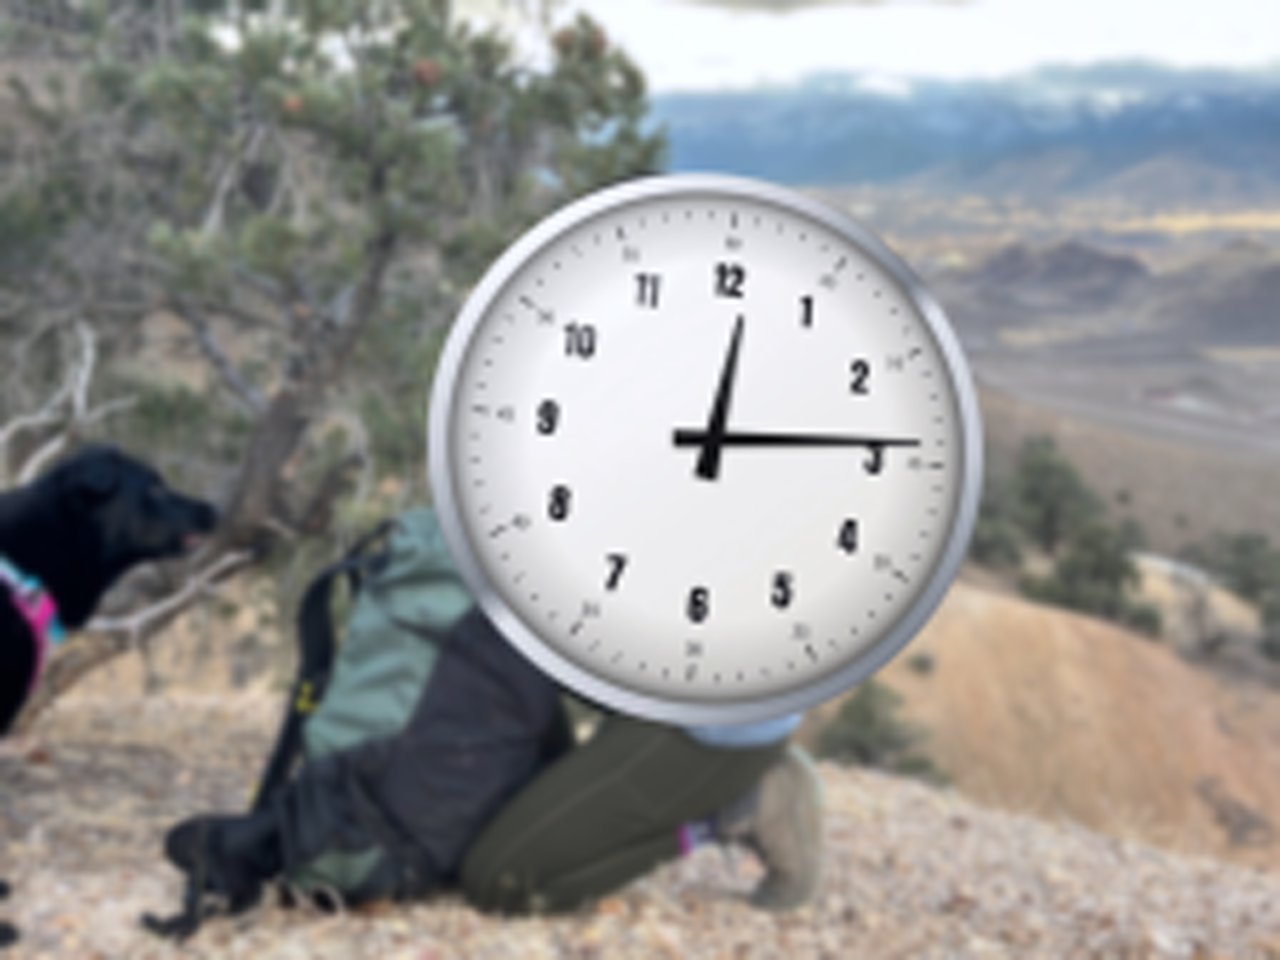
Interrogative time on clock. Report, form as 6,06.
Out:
12,14
